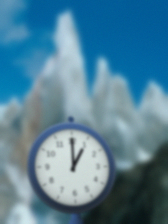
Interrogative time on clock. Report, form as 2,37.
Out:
1,00
